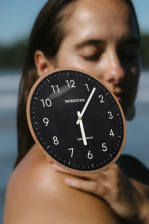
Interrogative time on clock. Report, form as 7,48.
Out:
6,07
